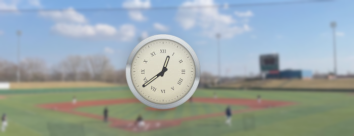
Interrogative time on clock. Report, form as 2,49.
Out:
12,39
